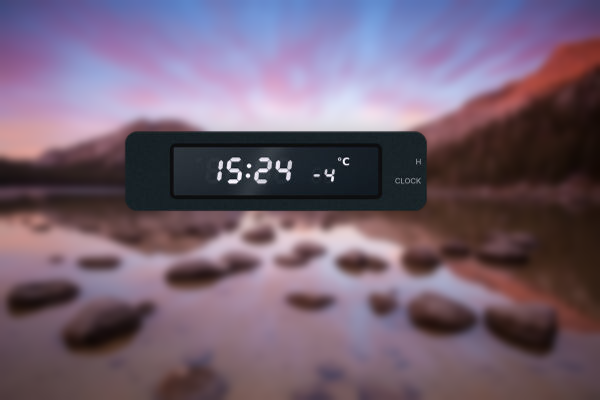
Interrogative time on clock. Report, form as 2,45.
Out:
15,24
